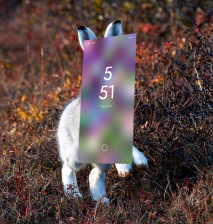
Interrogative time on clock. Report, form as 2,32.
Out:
5,51
